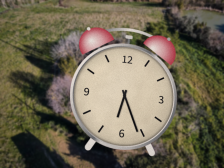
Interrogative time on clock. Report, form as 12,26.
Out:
6,26
